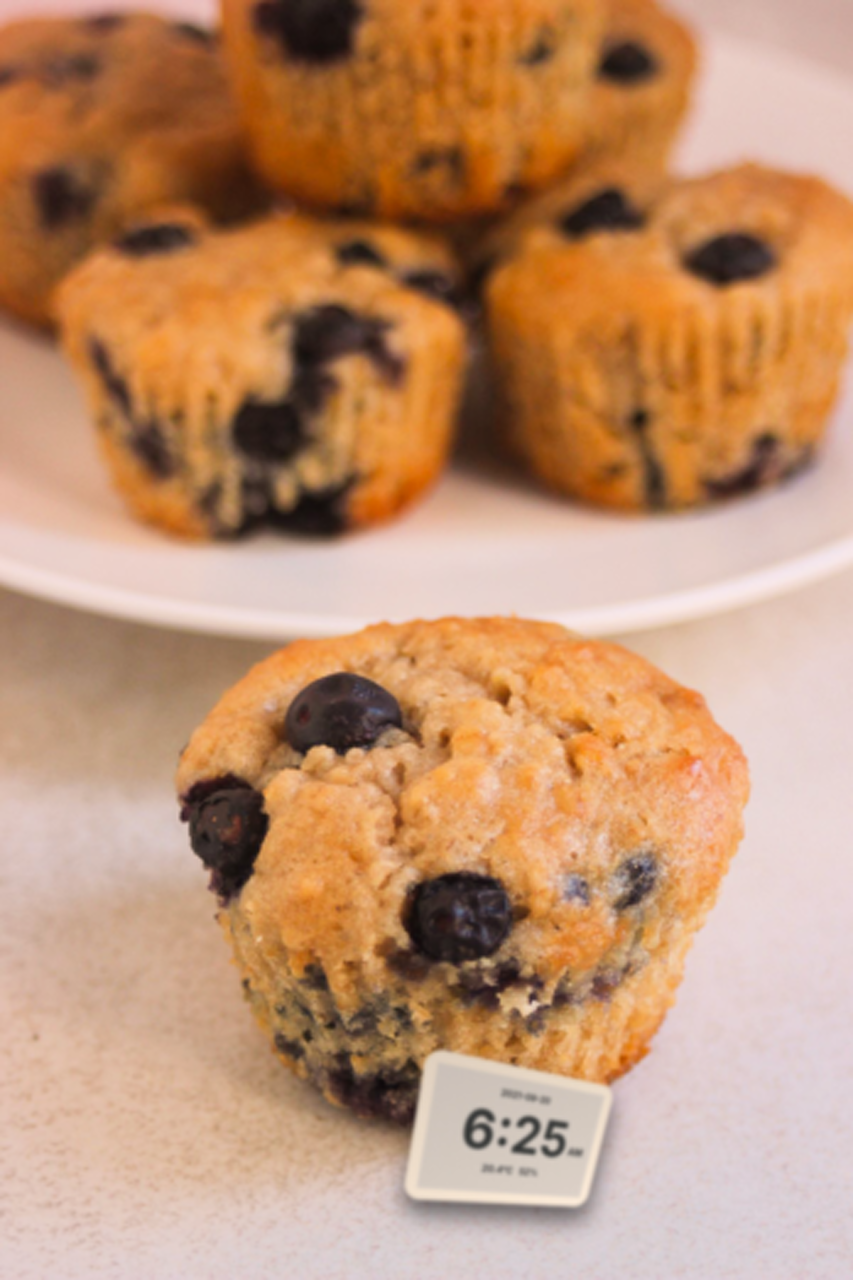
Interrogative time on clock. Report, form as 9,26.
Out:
6,25
